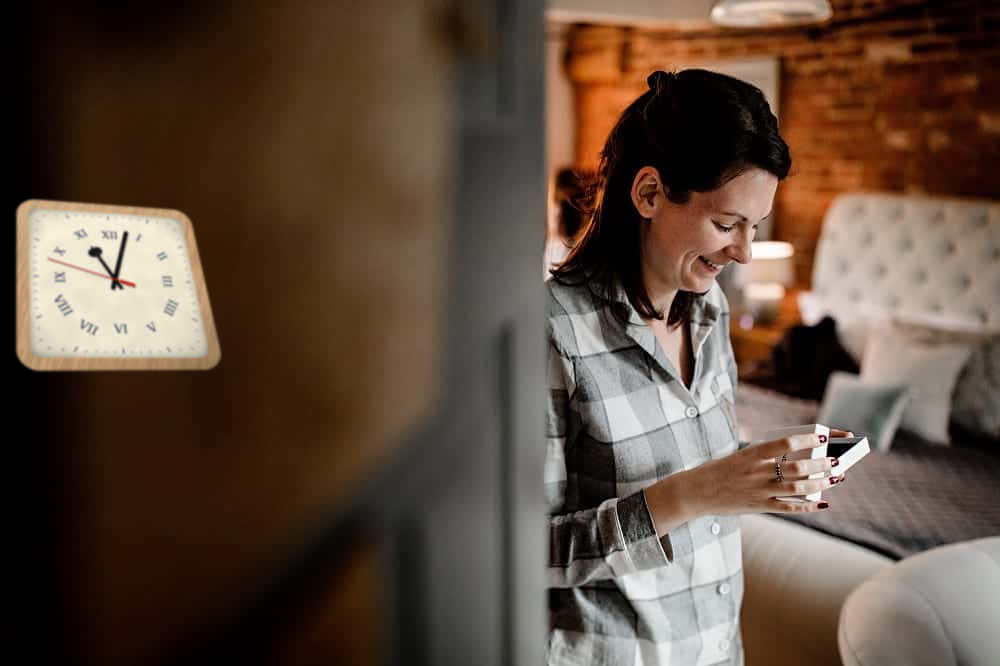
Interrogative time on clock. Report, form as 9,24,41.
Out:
11,02,48
